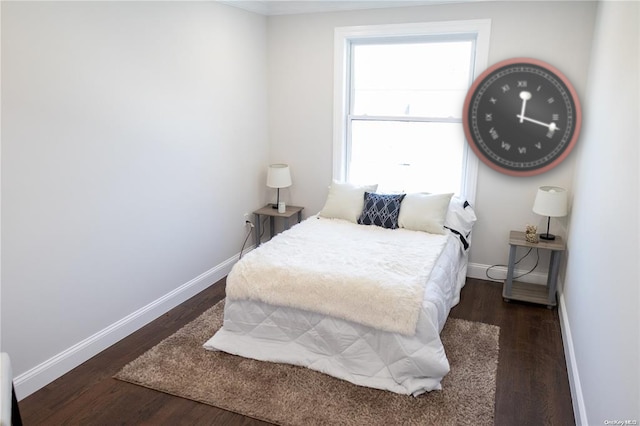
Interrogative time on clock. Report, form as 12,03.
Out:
12,18
